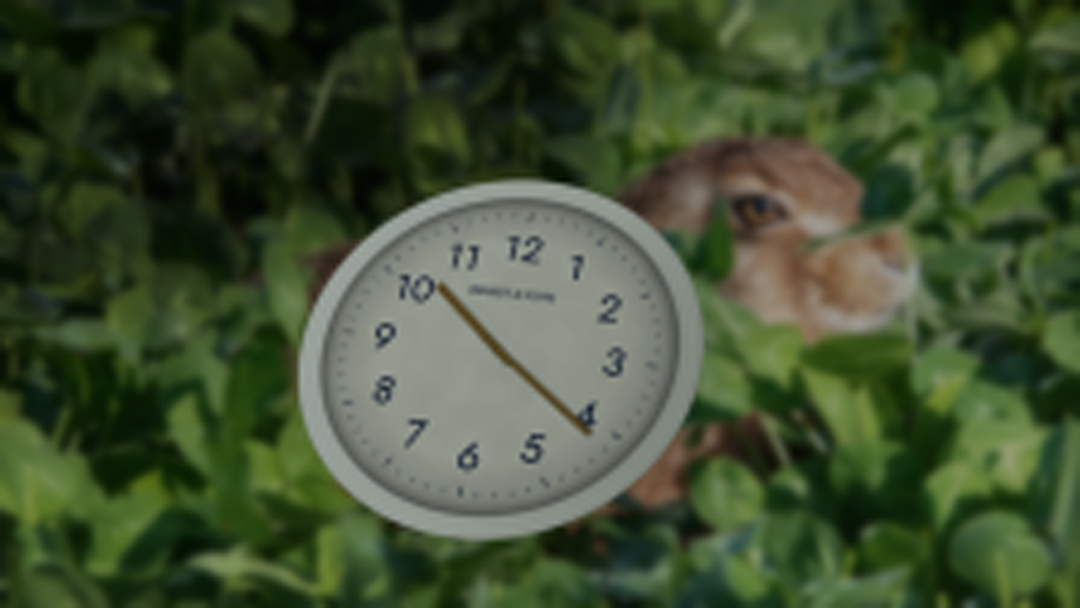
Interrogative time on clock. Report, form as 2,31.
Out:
10,21
